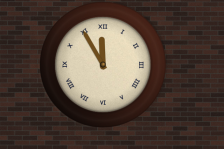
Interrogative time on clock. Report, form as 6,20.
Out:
11,55
